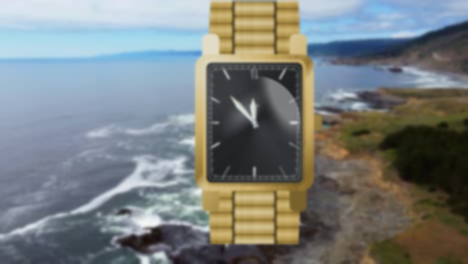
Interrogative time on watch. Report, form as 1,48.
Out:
11,53
